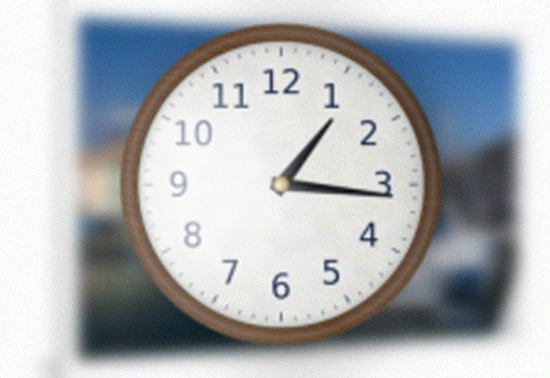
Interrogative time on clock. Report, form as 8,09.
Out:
1,16
